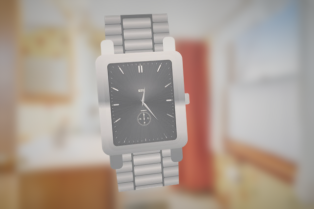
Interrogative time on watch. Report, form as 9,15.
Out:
12,24
